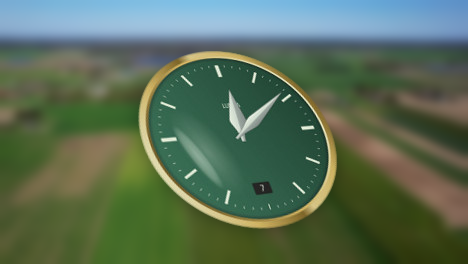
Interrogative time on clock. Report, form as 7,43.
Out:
12,09
